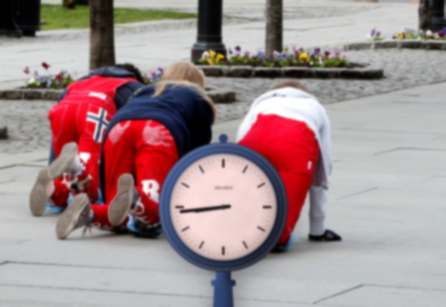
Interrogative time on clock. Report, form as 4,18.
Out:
8,44
